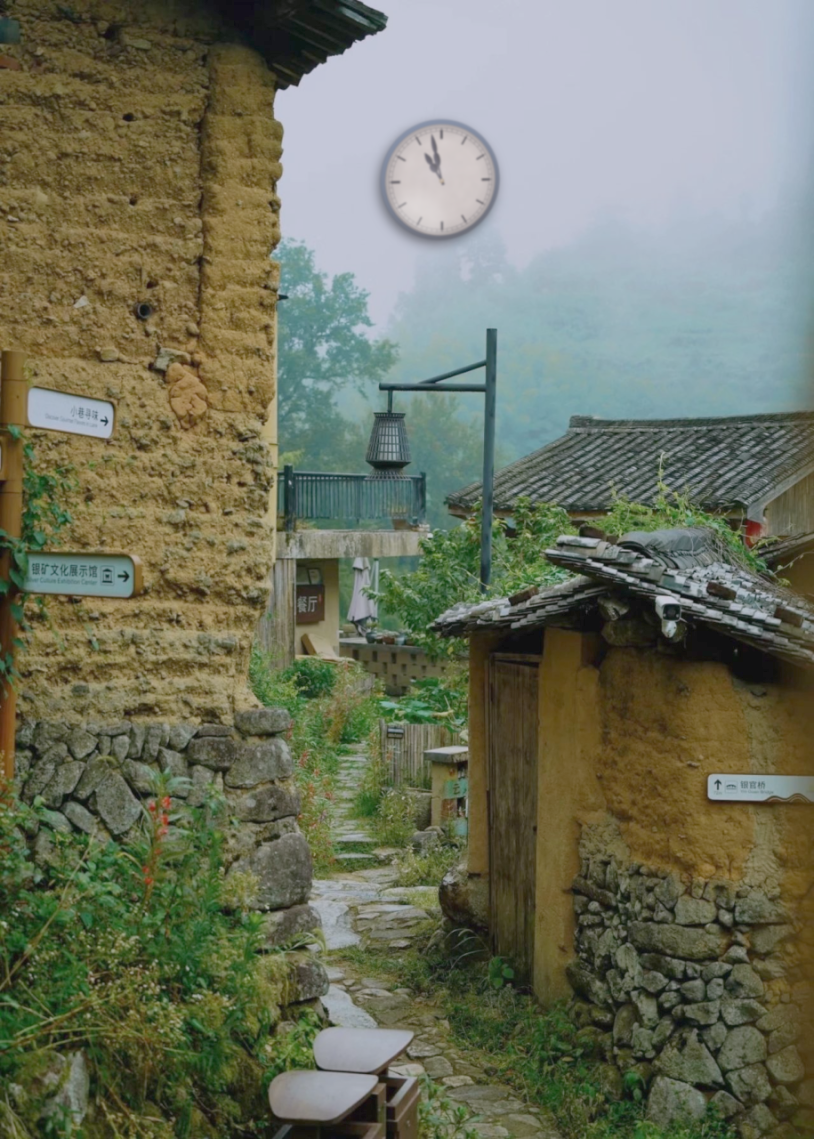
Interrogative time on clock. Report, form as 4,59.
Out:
10,58
